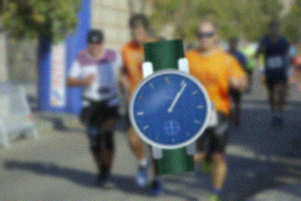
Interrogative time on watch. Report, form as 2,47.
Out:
1,06
